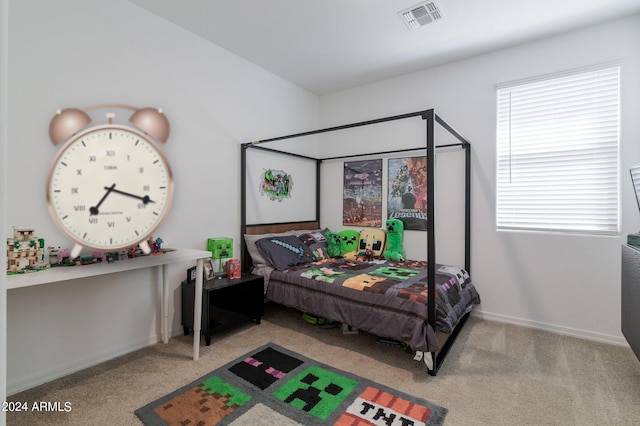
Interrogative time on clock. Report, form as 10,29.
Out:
7,18
